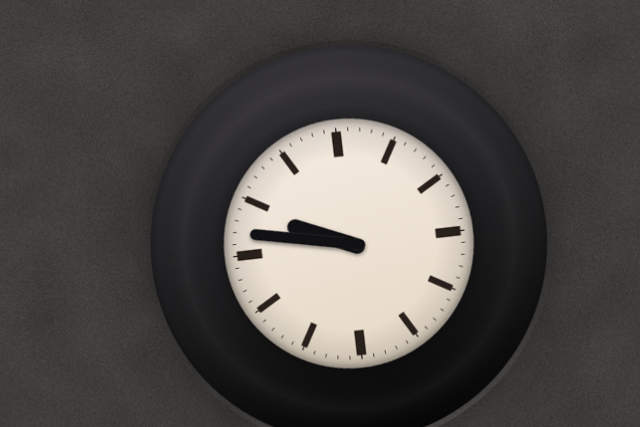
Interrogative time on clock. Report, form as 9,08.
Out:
9,47
